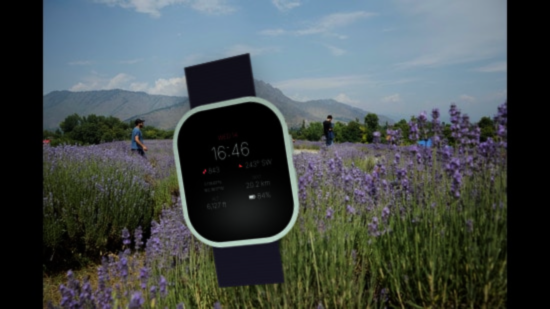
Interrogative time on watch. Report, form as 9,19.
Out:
16,46
